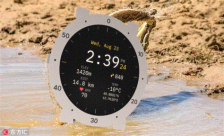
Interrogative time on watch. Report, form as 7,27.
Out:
2,39
